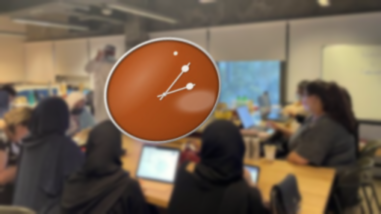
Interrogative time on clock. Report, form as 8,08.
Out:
2,04
